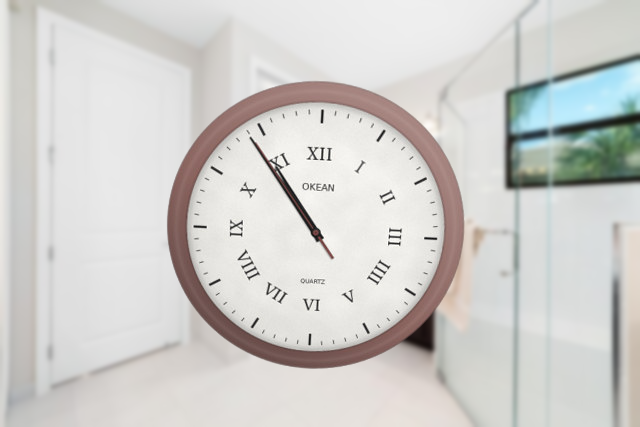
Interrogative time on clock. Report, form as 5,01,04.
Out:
10,53,54
